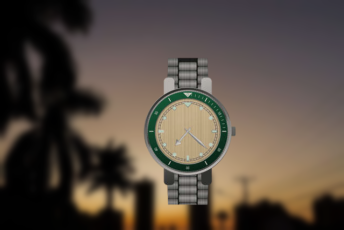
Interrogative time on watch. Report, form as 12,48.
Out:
7,22
